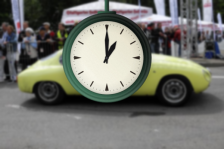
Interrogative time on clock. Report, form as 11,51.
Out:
1,00
